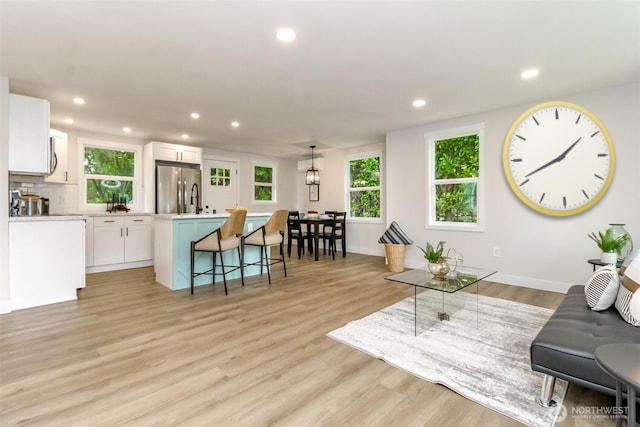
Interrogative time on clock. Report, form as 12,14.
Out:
1,41
